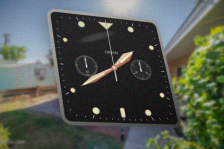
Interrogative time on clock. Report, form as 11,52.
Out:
1,40
